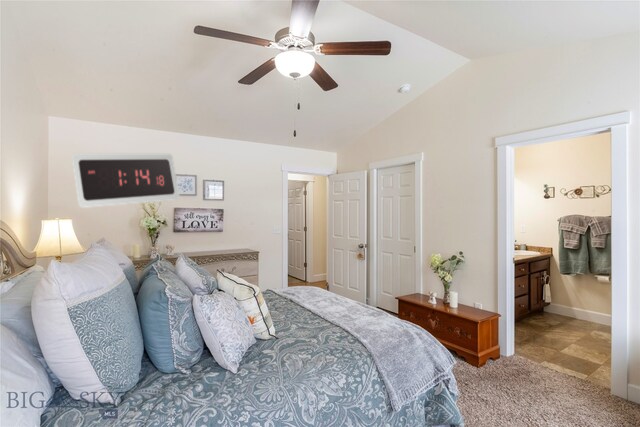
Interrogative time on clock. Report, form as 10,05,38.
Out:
1,14,18
